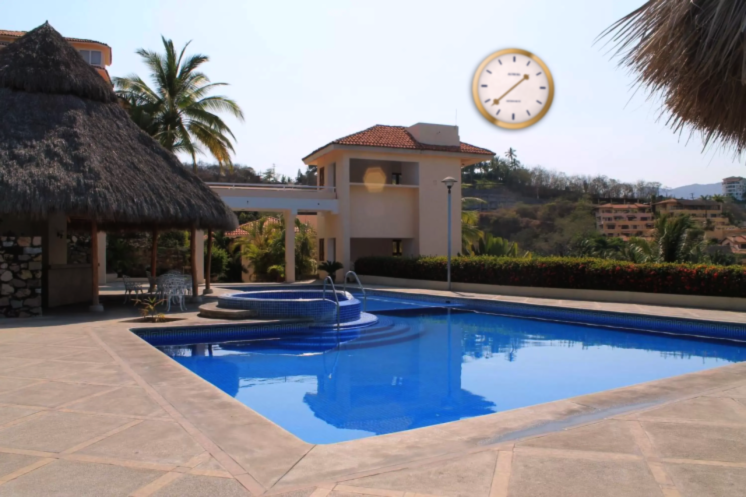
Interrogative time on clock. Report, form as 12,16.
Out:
1,38
